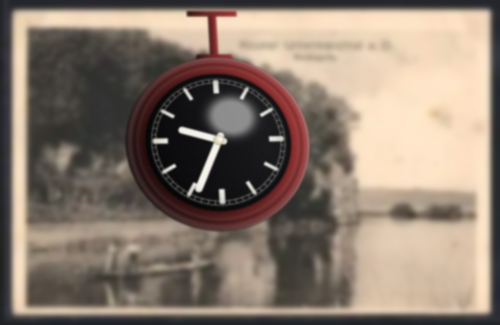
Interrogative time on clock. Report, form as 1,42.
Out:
9,34
